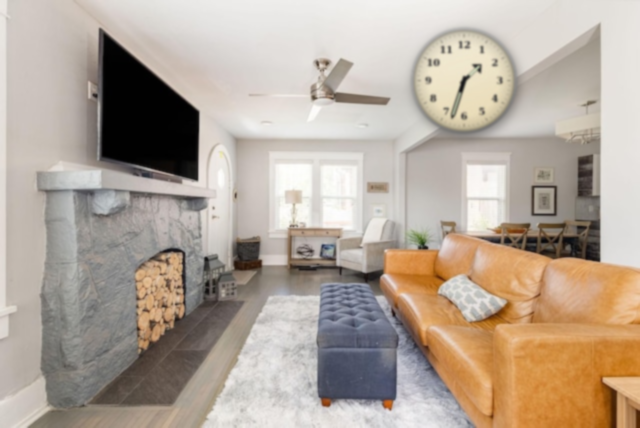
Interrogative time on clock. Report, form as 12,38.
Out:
1,33
